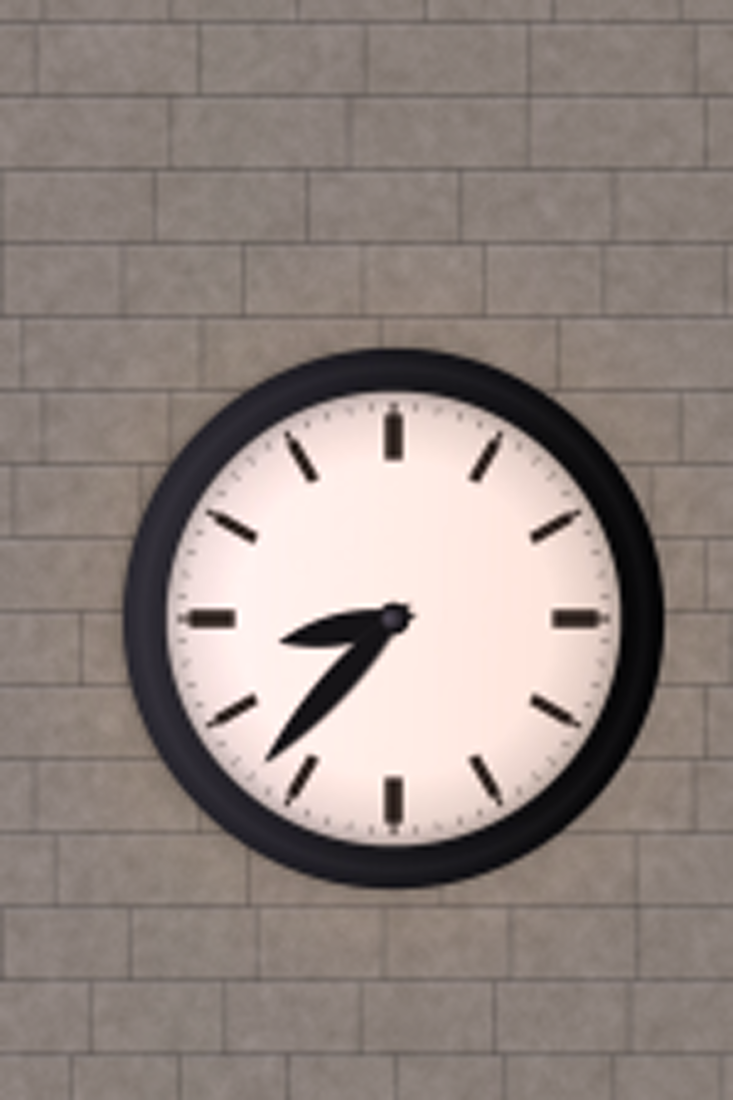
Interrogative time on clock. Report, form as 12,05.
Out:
8,37
